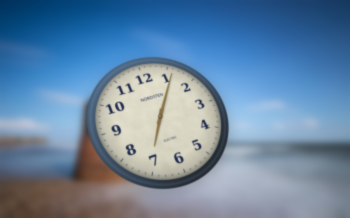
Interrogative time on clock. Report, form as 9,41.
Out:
7,06
